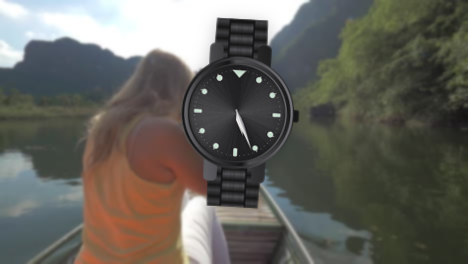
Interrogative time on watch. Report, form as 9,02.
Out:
5,26
